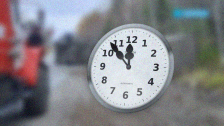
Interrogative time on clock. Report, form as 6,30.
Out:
11,53
